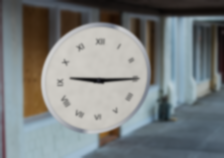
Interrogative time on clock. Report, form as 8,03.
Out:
9,15
